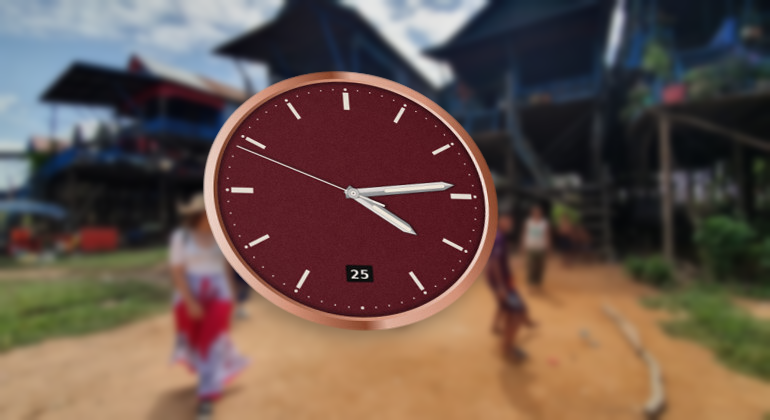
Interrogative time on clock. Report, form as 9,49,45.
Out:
4,13,49
